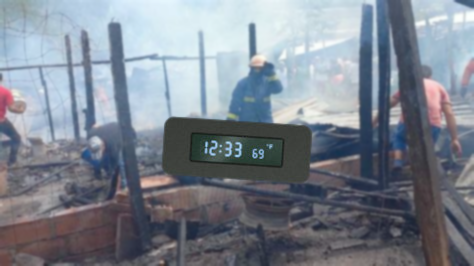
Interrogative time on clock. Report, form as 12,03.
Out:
12,33
